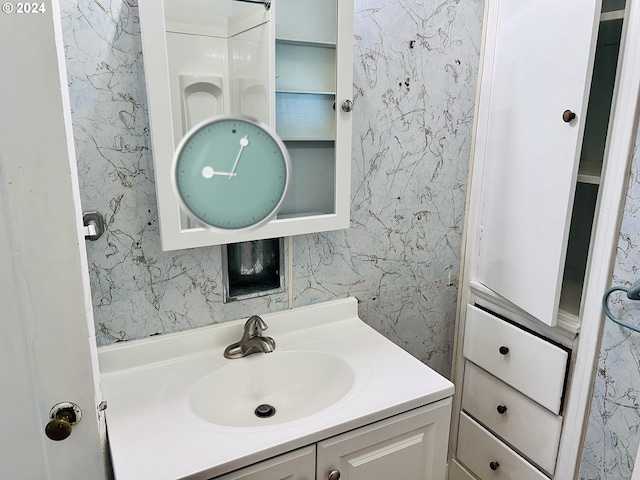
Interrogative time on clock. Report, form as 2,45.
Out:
9,03
